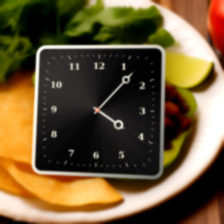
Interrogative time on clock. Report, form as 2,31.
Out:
4,07
